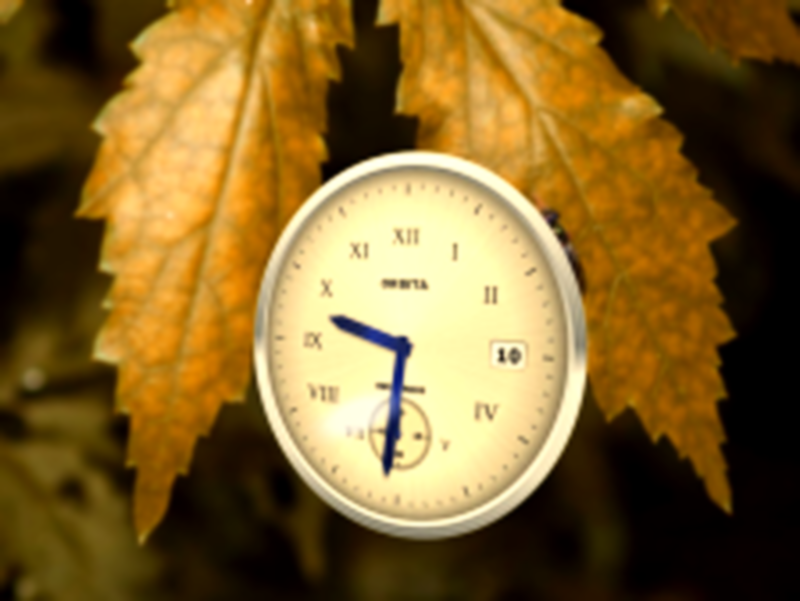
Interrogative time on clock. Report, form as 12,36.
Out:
9,31
